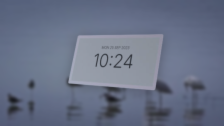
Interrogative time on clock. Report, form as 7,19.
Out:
10,24
